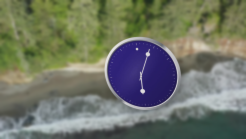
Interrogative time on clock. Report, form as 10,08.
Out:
6,04
